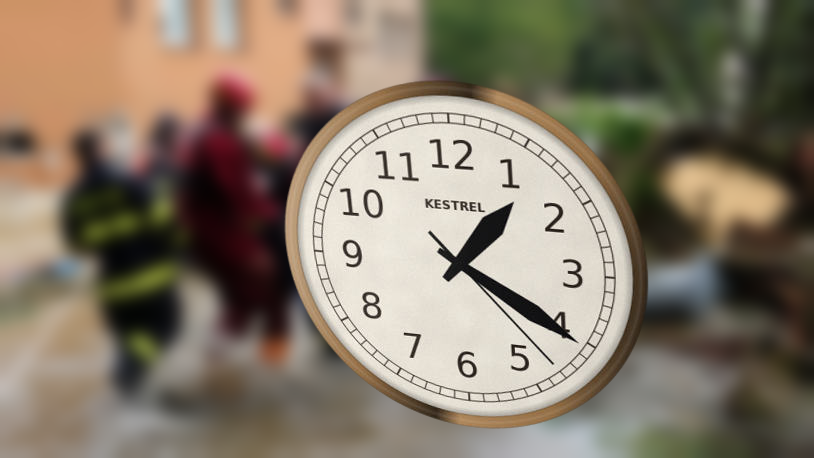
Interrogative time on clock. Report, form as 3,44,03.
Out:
1,20,23
